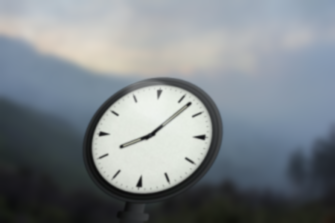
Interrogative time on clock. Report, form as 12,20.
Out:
8,07
